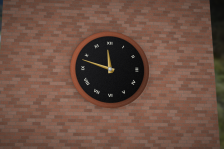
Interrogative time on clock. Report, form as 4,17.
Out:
11,48
